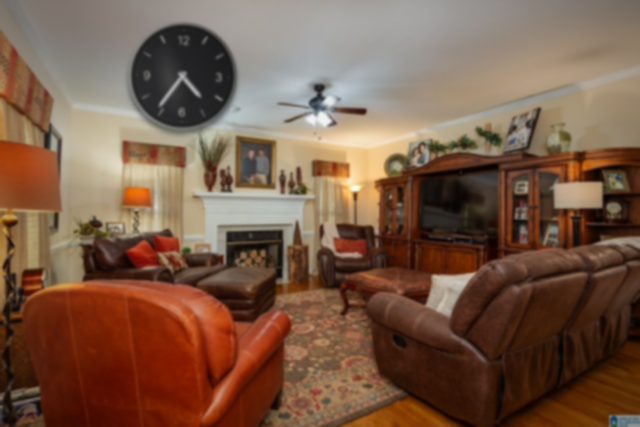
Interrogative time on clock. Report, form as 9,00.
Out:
4,36
